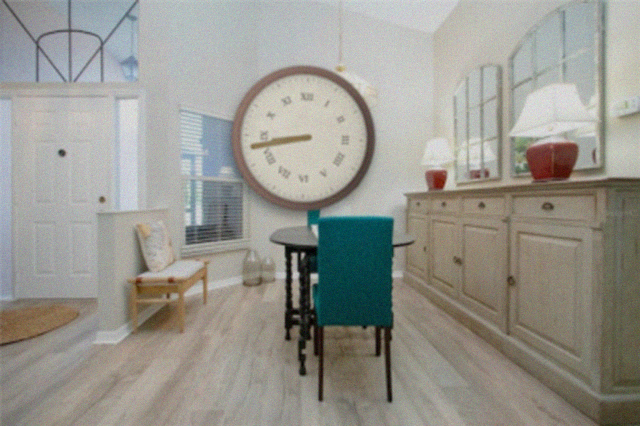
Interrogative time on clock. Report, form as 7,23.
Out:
8,43
